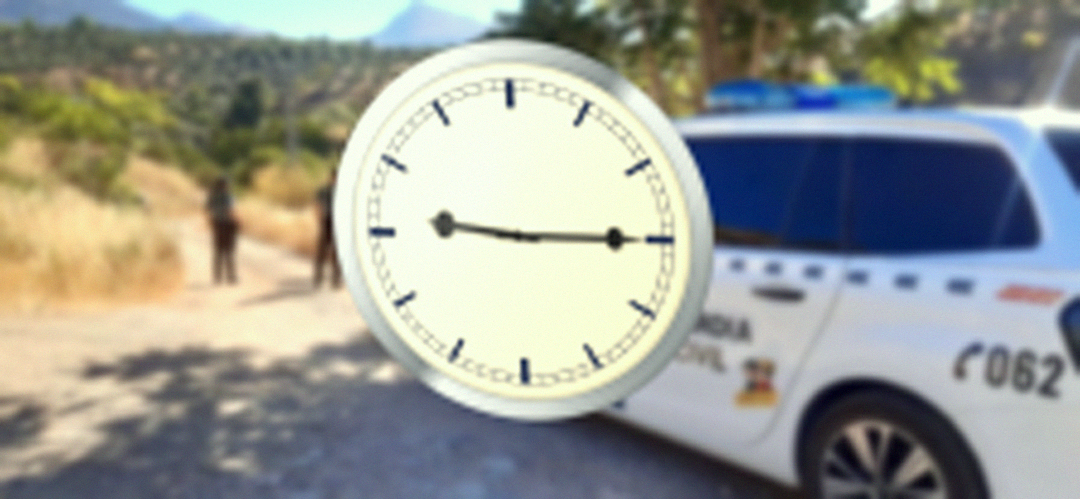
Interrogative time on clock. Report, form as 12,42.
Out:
9,15
